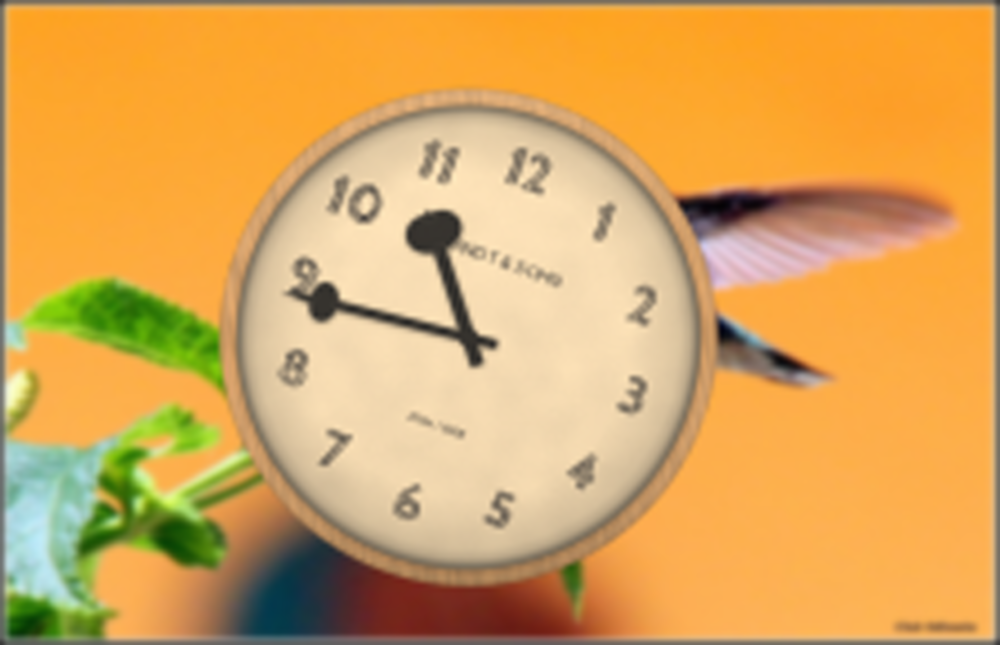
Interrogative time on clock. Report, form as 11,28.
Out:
10,44
